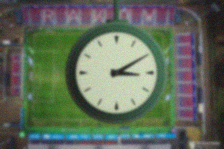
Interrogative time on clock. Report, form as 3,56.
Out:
3,10
